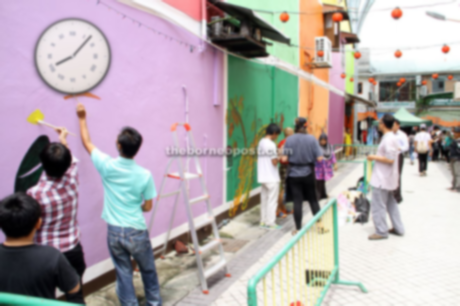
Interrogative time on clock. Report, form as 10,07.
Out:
8,07
